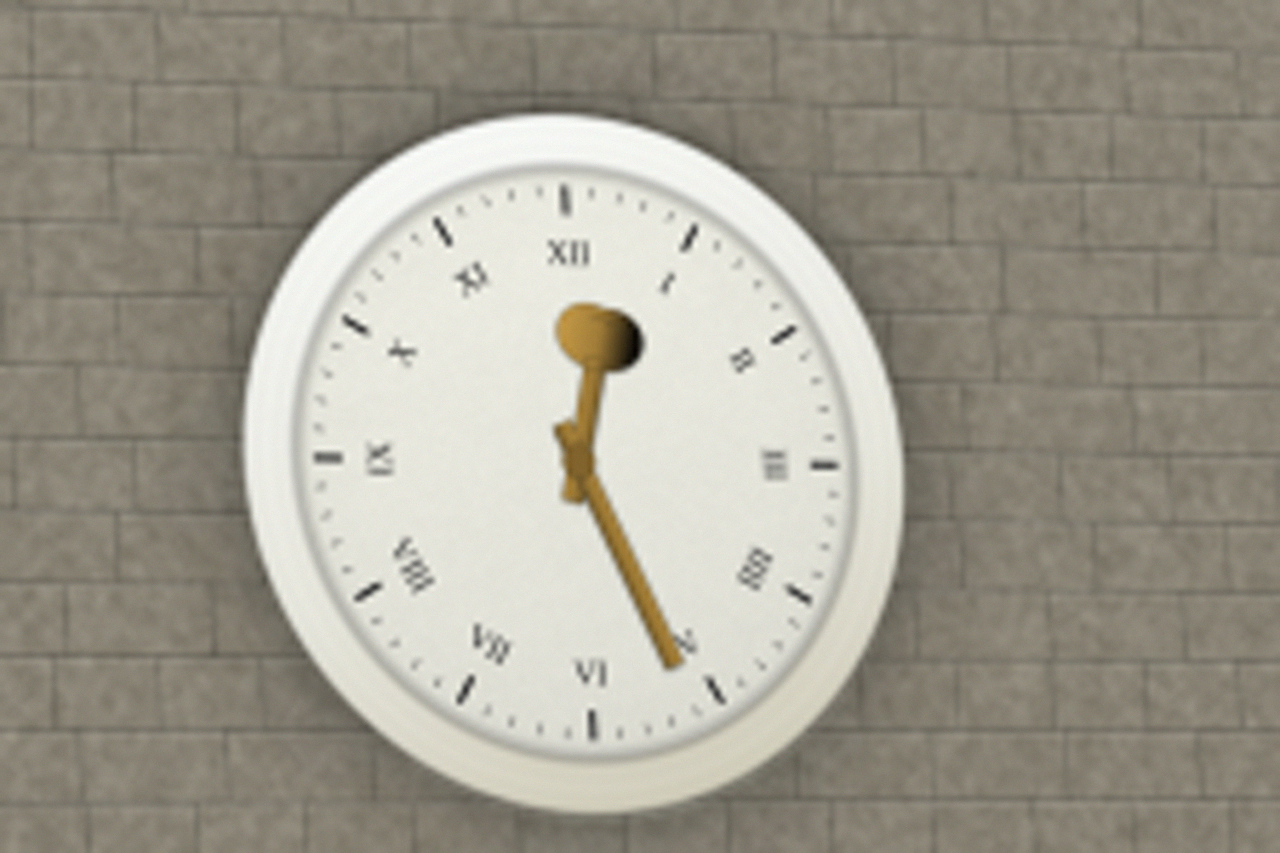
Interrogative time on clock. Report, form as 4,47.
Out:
12,26
